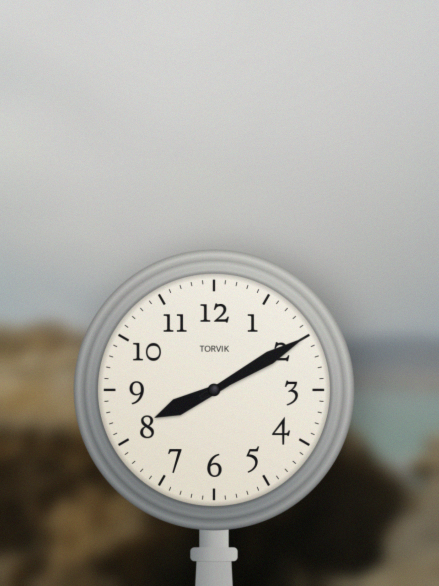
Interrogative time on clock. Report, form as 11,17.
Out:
8,10
